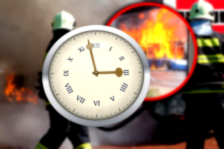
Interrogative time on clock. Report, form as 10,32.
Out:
2,58
